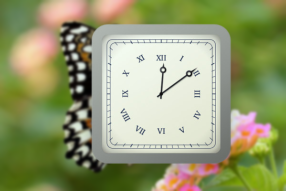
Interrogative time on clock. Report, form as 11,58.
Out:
12,09
